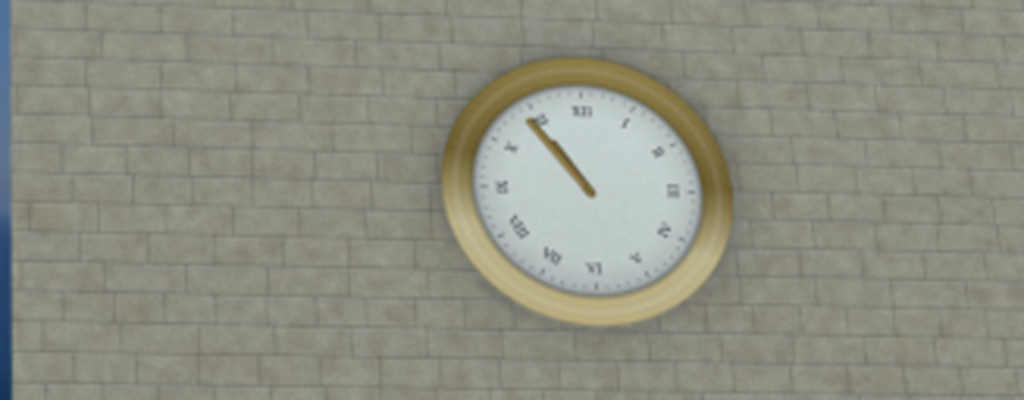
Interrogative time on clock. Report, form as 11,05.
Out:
10,54
